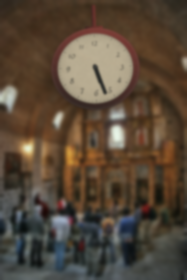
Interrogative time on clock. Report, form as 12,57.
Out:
5,27
